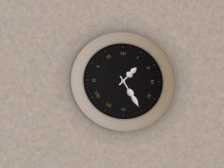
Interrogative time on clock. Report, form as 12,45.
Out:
1,25
